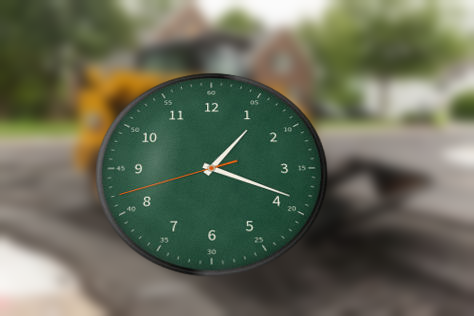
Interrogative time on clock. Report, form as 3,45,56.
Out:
1,18,42
